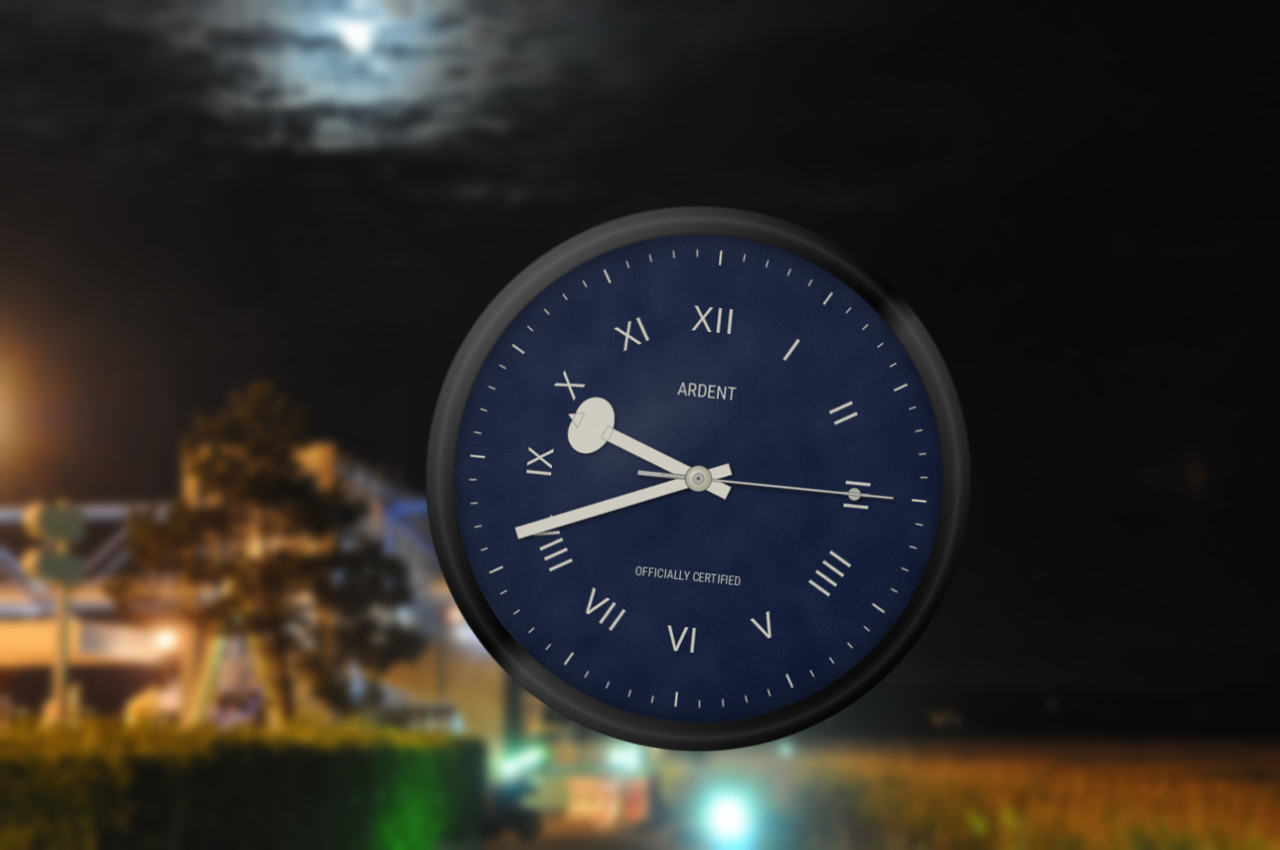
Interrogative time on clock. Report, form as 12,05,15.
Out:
9,41,15
